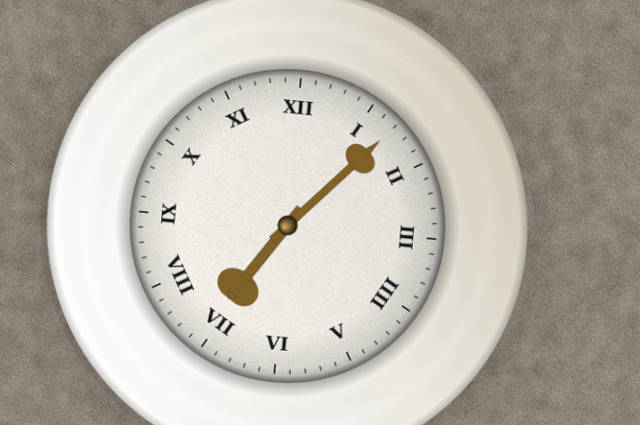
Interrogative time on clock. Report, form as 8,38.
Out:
7,07
